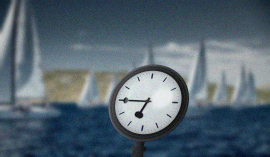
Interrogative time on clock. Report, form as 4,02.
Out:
6,45
